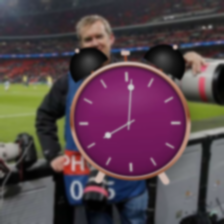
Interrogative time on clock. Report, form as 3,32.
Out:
8,01
